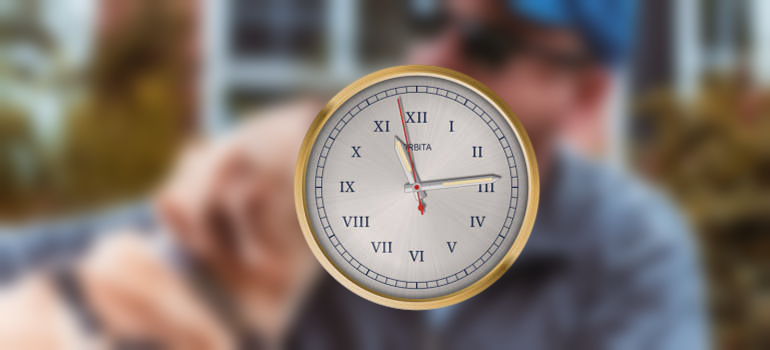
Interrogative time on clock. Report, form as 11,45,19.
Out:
11,13,58
